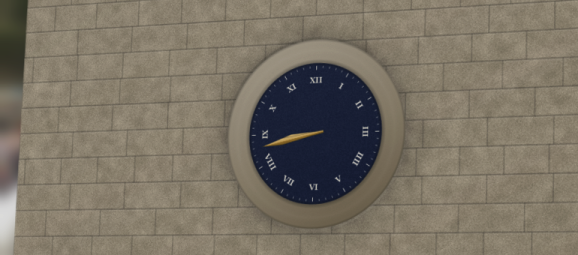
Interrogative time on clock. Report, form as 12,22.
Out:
8,43
